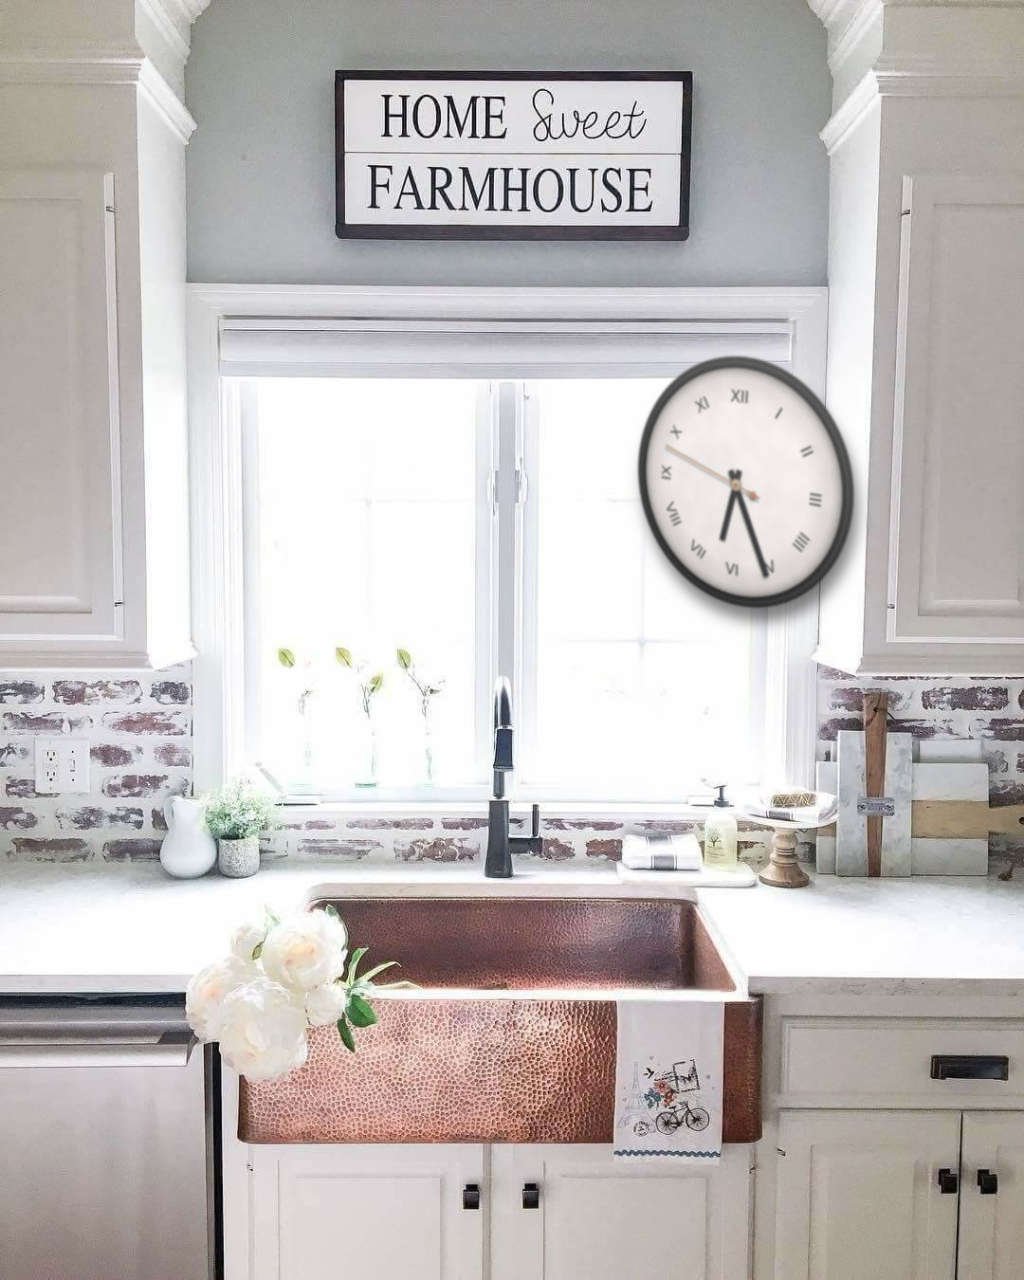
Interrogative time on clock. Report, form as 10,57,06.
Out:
6,25,48
